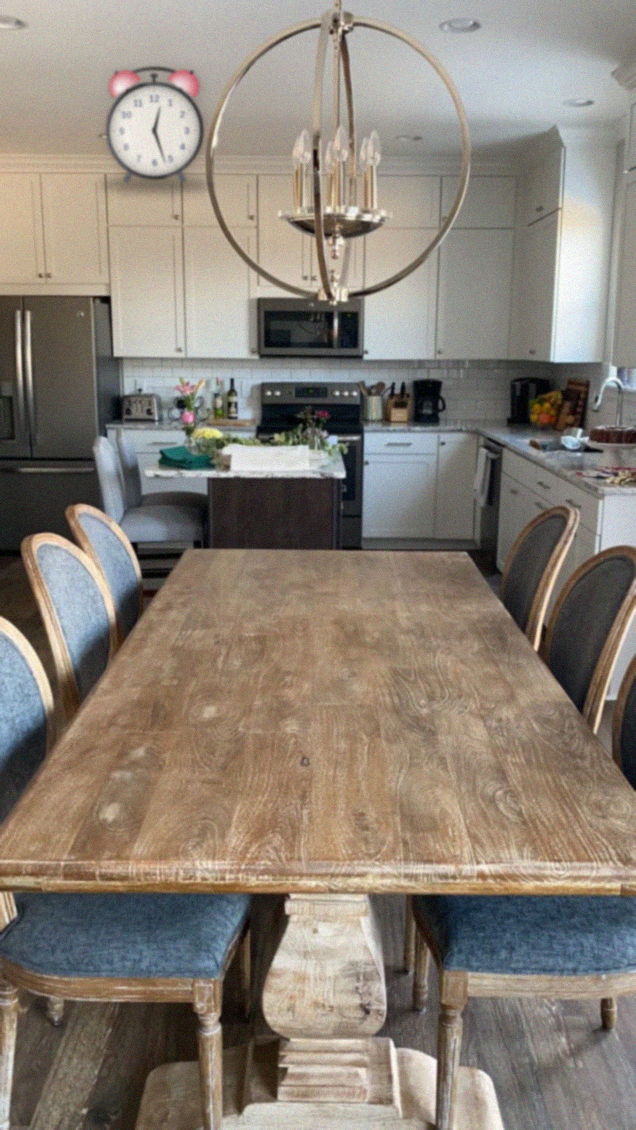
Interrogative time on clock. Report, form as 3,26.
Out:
12,27
